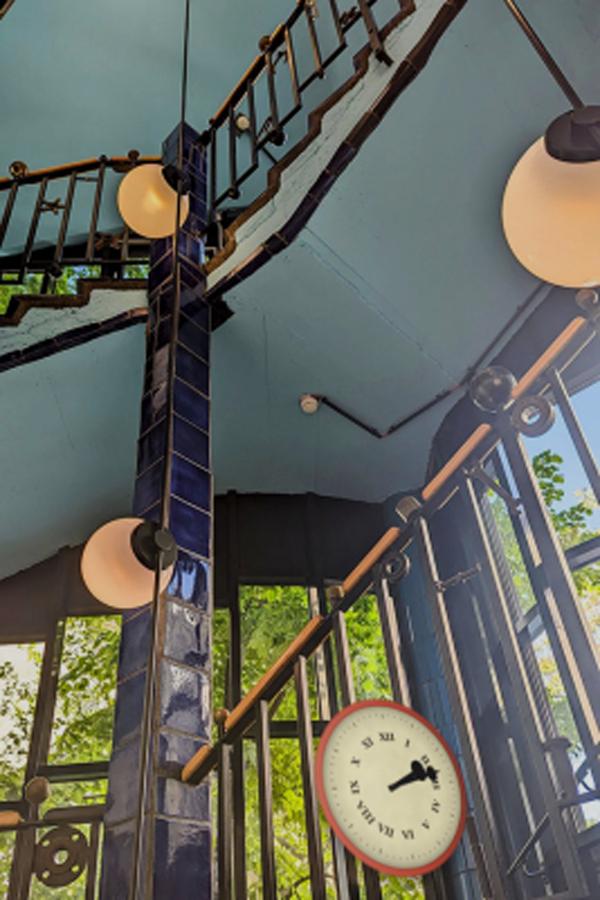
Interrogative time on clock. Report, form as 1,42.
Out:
2,13
